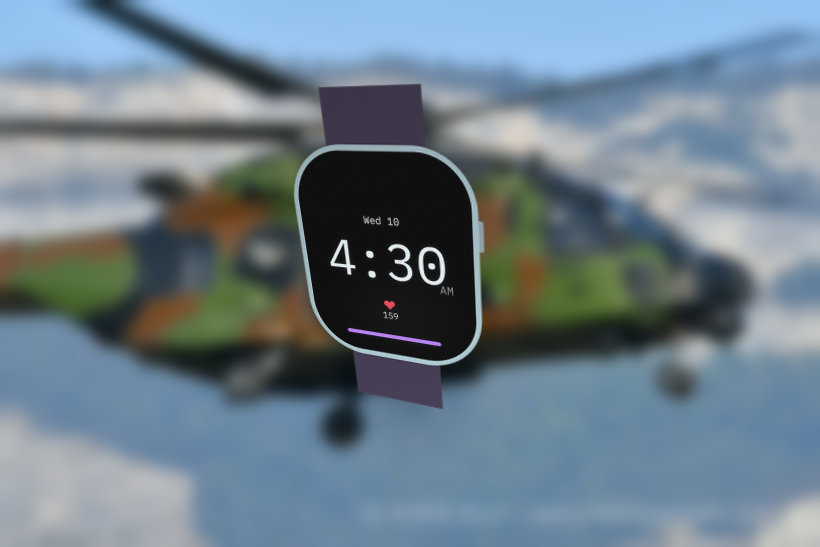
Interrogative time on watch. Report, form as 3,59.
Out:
4,30
